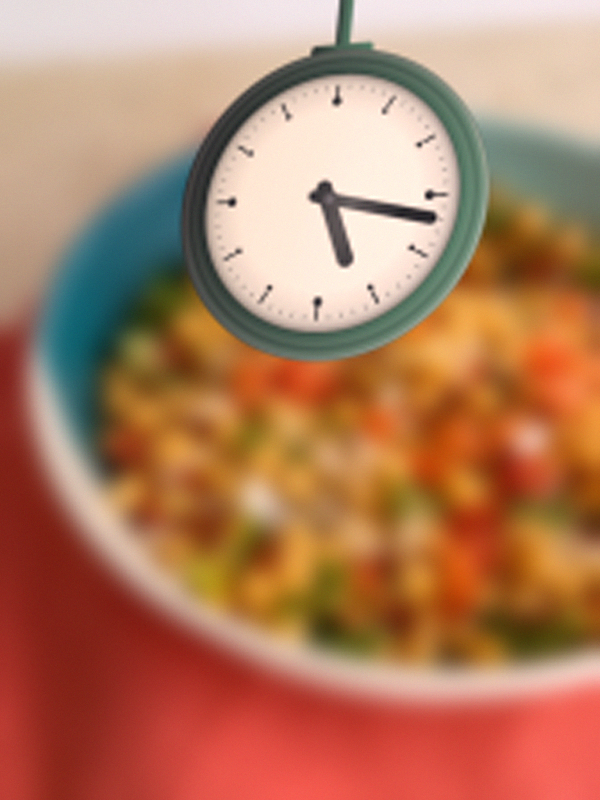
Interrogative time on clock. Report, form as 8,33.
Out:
5,17
